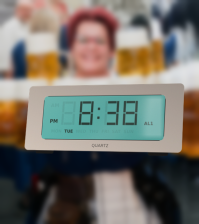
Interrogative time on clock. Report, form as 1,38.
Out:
8,38
